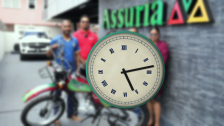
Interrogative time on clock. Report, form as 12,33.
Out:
5,13
